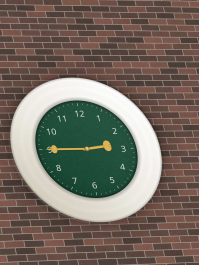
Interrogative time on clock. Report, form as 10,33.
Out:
2,45
